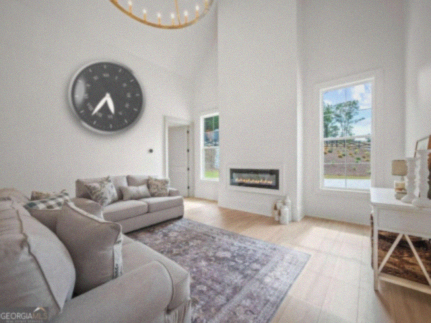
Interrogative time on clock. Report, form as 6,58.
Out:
5,37
